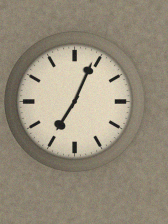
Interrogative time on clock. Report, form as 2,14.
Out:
7,04
